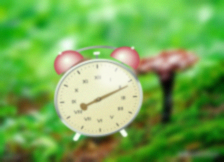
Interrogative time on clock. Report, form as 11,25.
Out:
8,11
